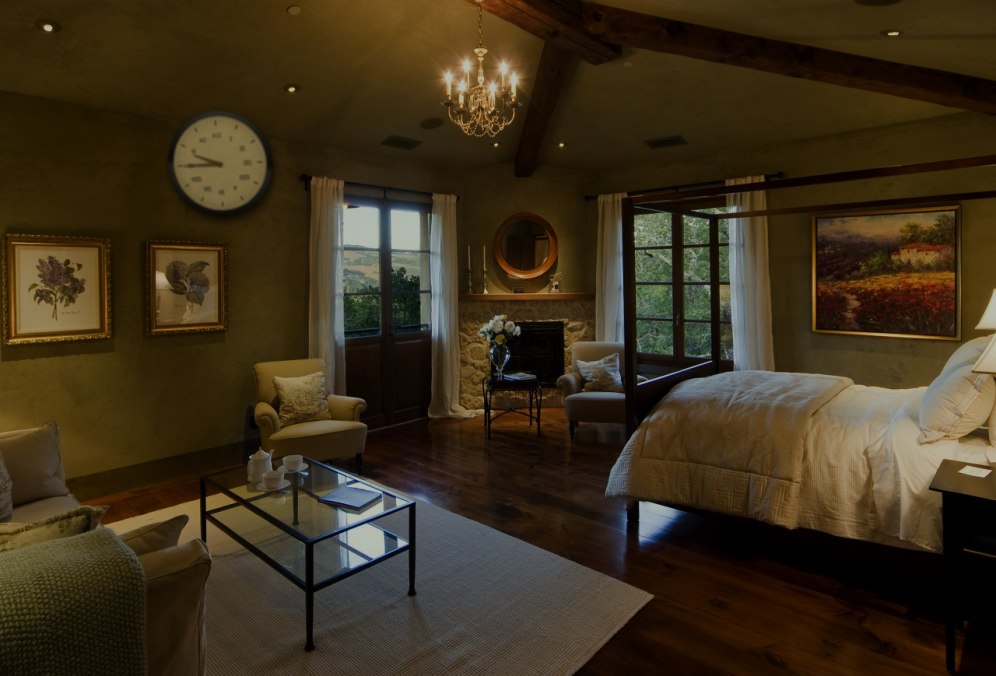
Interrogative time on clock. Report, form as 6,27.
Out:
9,45
